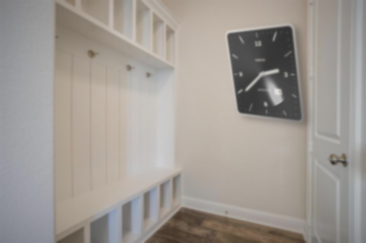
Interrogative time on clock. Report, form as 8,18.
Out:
2,39
